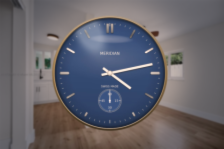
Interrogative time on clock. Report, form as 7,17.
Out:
4,13
